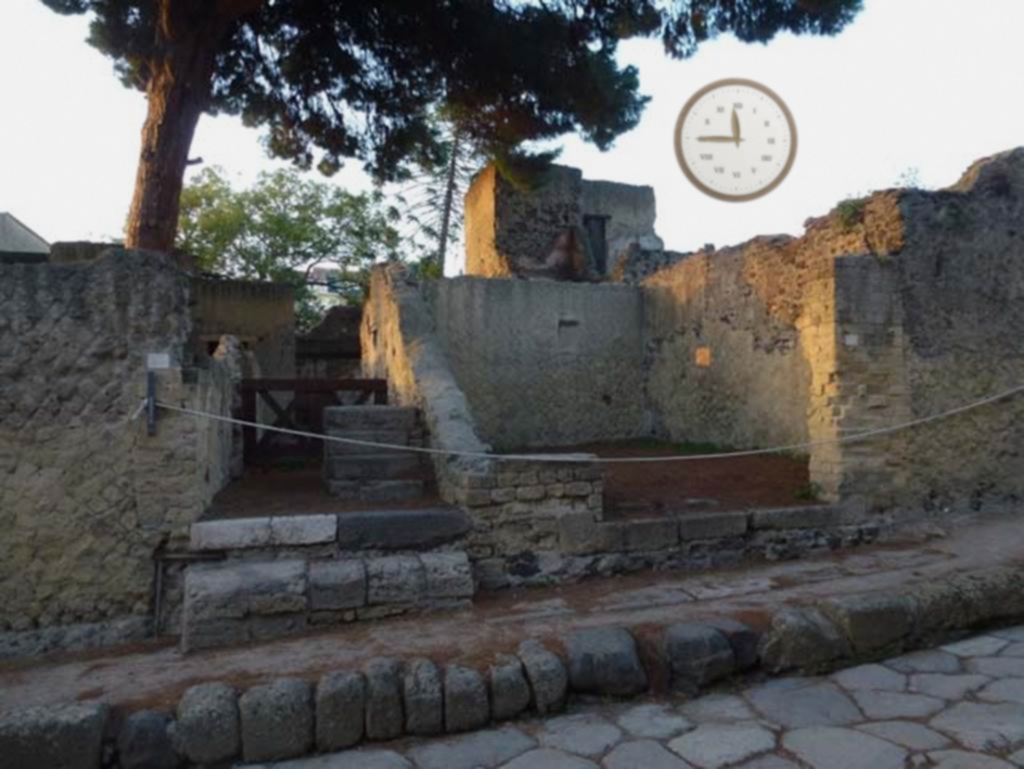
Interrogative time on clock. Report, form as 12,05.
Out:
11,45
